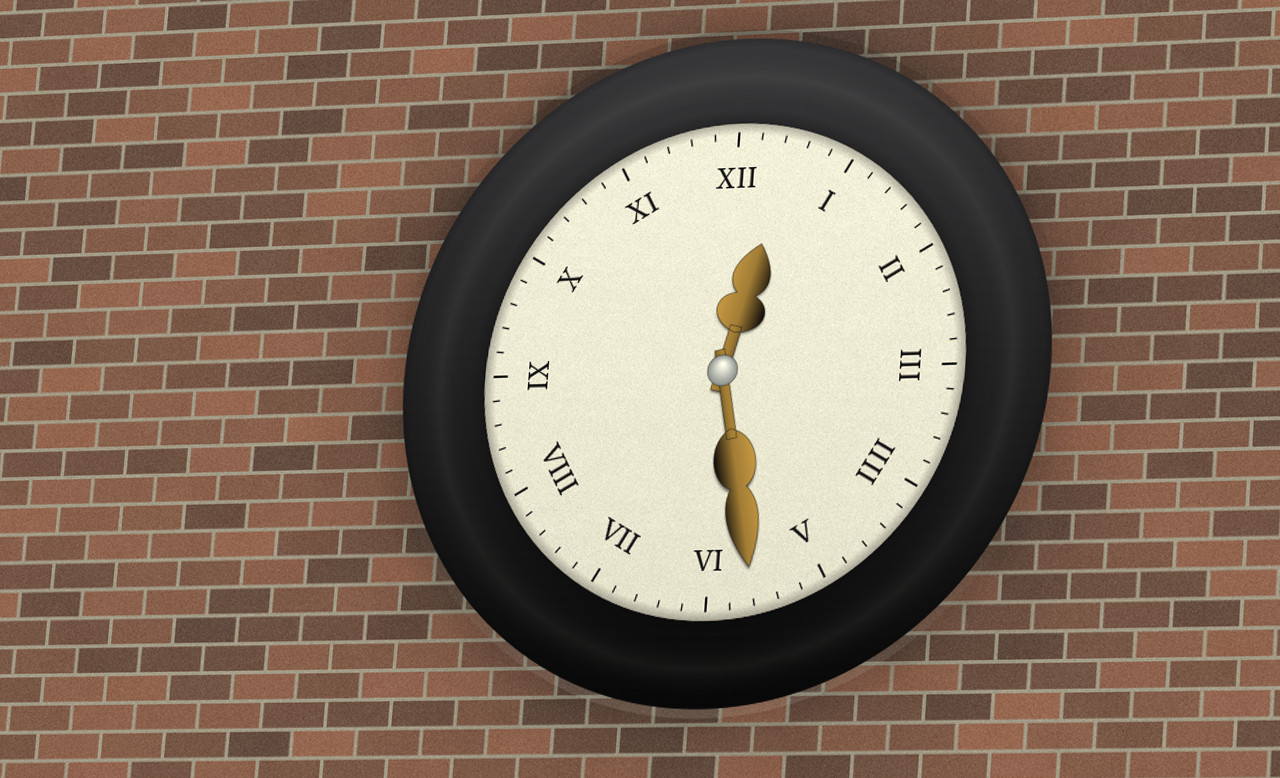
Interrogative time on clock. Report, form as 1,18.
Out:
12,28
